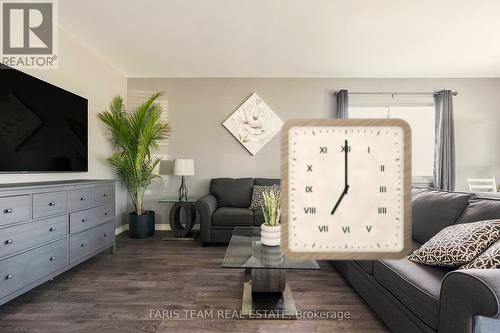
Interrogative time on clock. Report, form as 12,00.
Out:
7,00
